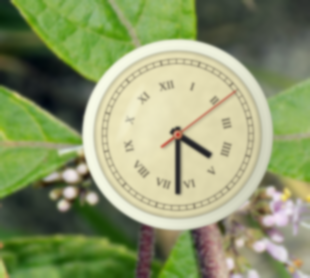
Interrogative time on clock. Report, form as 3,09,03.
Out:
4,32,11
